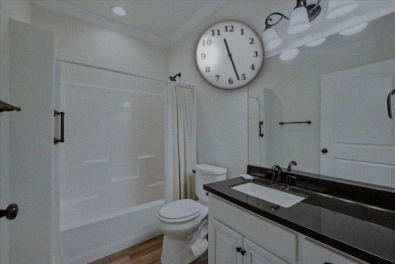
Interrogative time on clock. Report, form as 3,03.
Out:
11,27
